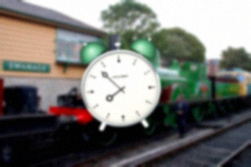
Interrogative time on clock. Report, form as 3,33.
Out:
7,53
